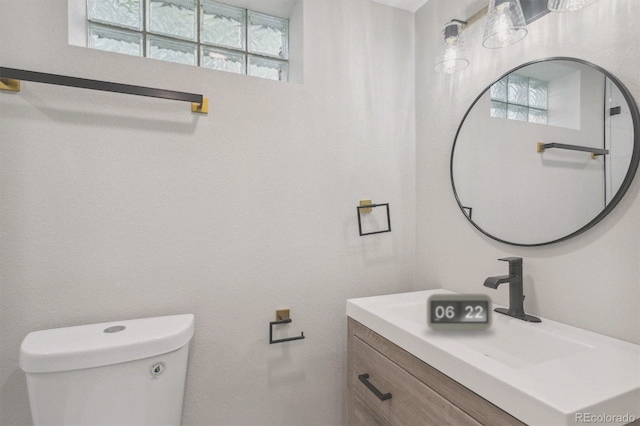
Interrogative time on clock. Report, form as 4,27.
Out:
6,22
